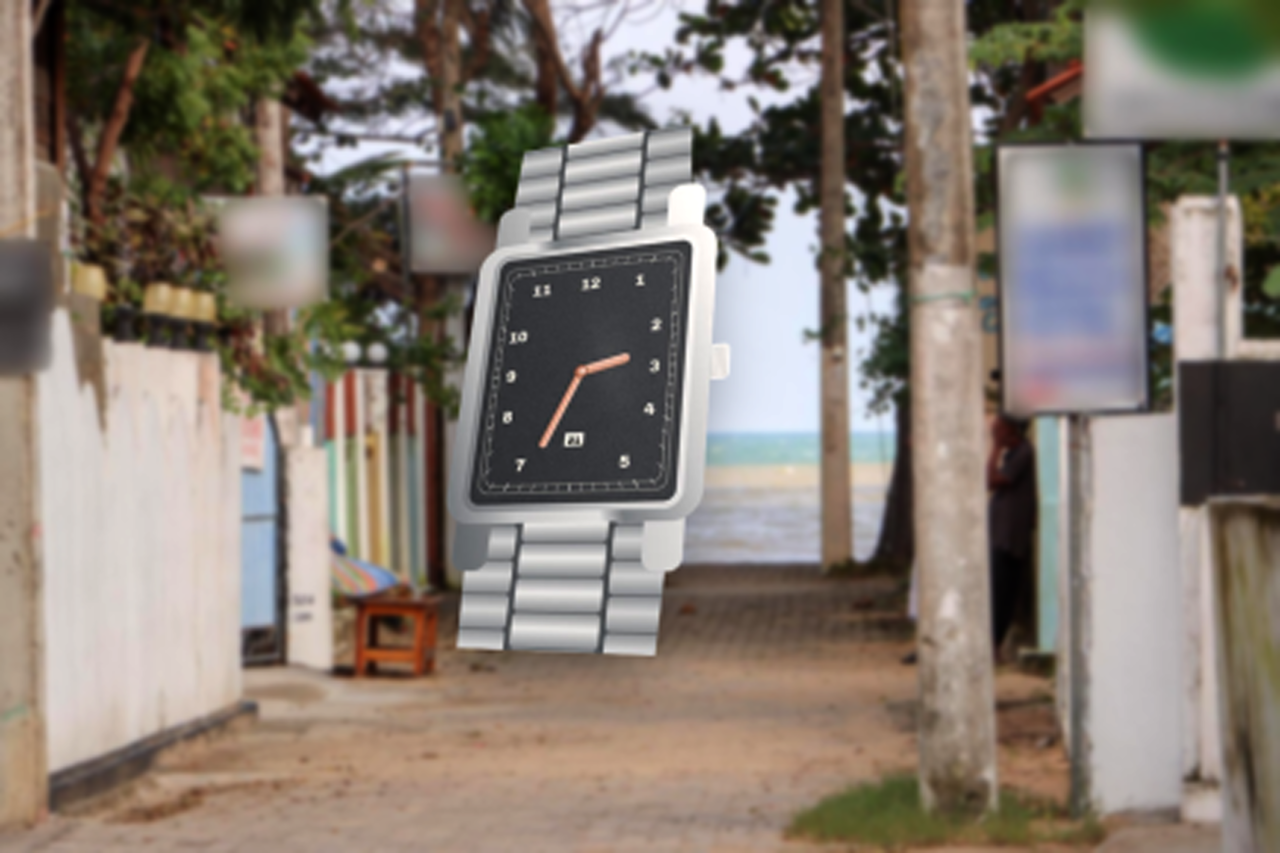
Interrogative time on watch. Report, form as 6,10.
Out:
2,34
